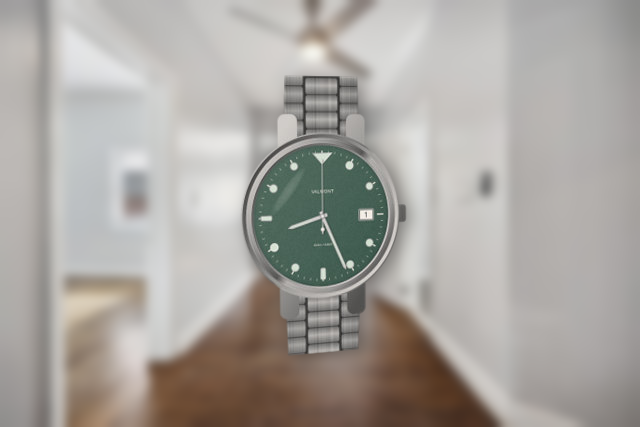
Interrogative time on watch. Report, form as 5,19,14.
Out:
8,26,00
